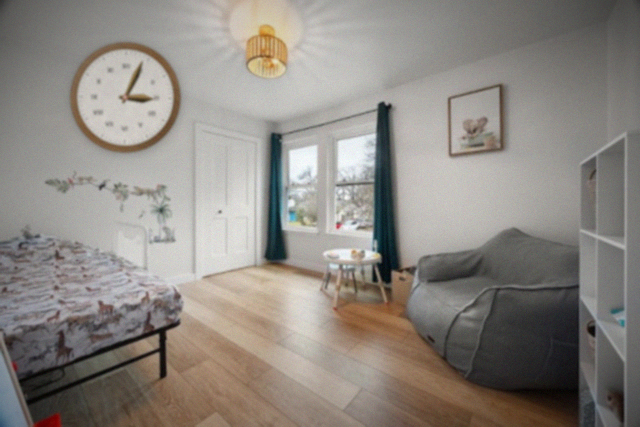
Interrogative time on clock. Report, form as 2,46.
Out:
3,04
